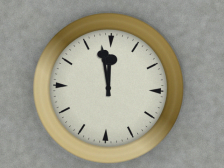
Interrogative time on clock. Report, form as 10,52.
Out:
11,58
